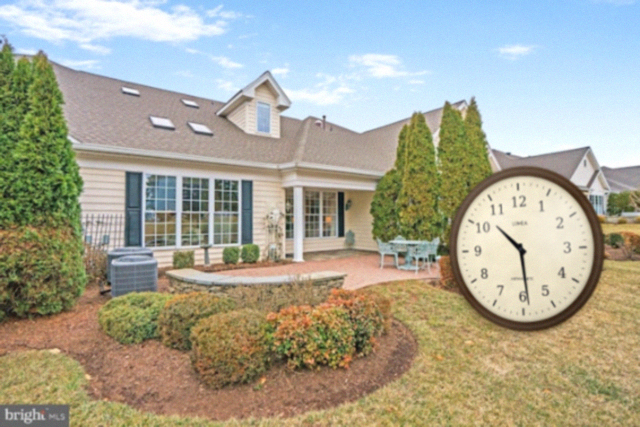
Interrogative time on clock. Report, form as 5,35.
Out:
10,29
